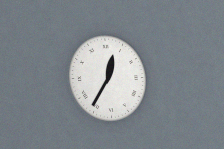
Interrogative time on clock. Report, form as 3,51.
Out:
12,36
